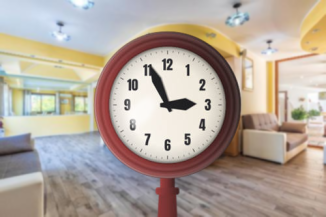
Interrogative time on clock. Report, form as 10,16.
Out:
2,56
